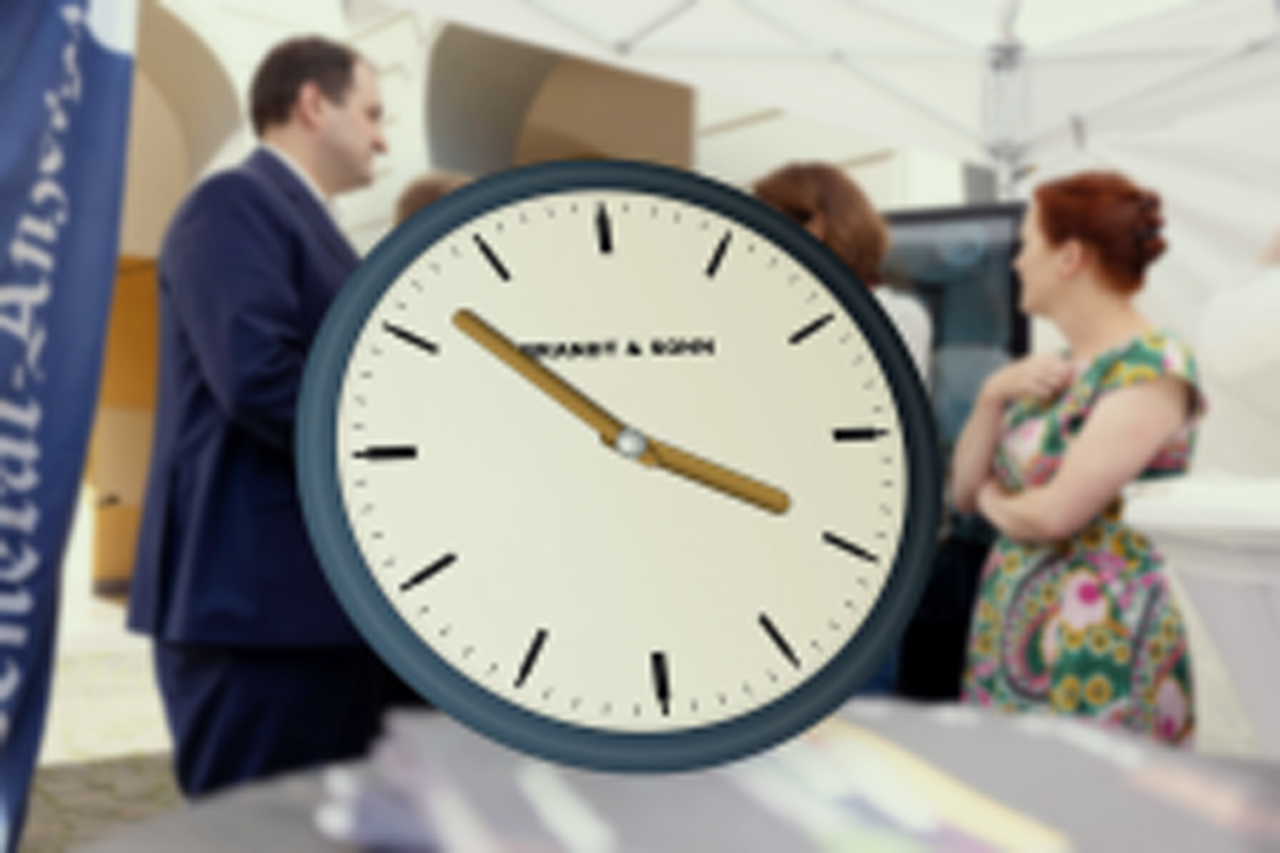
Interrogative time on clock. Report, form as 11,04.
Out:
3,52
